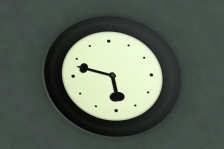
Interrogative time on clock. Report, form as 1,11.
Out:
5,48
